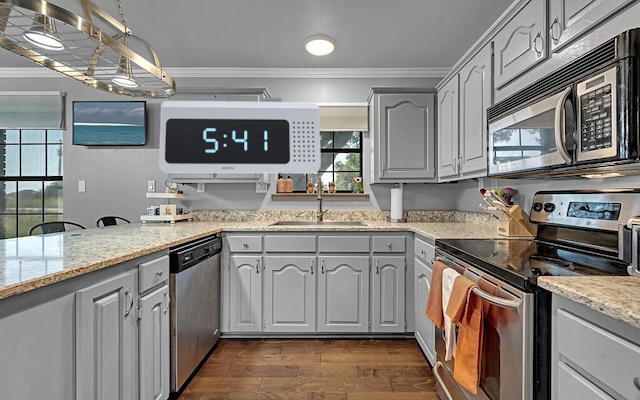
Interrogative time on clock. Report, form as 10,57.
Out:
5,41
